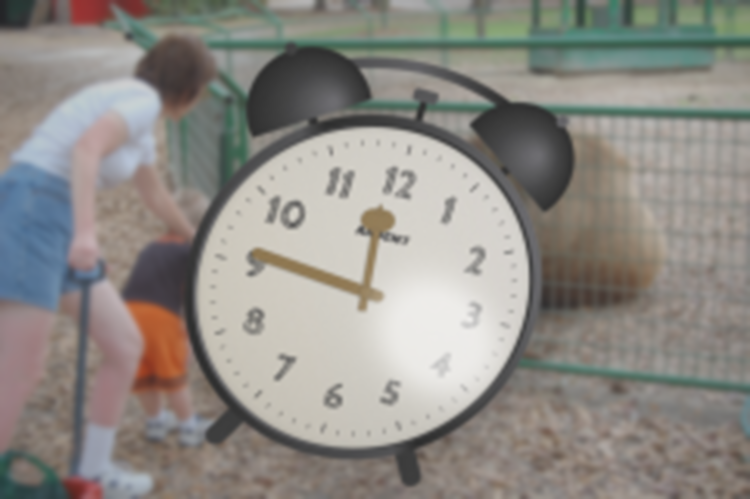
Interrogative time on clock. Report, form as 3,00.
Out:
11,46
